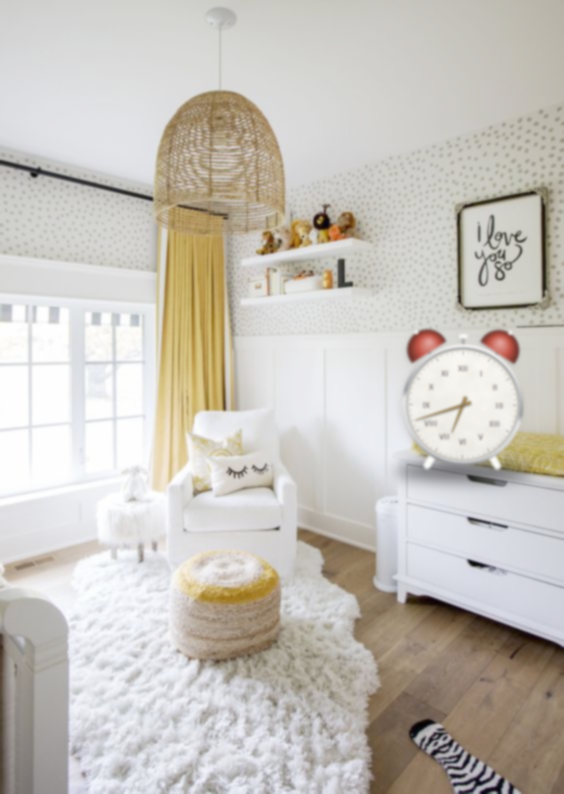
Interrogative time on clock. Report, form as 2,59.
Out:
6,42
